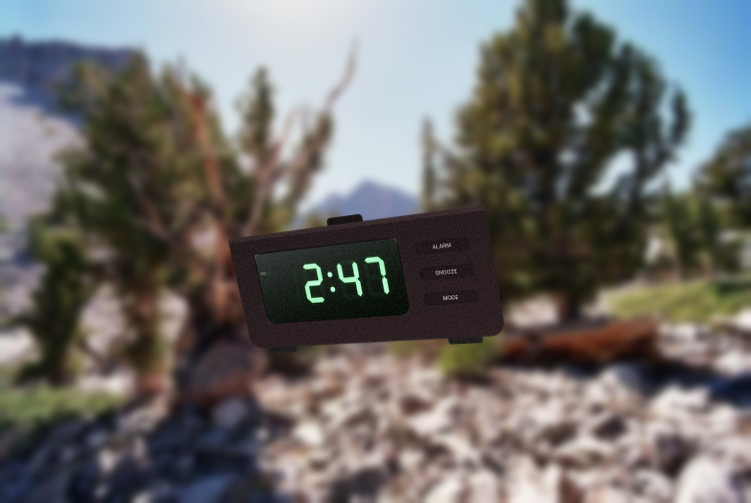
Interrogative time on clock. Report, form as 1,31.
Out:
2,47
